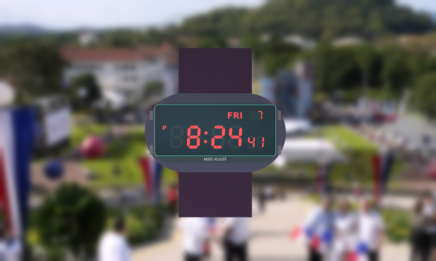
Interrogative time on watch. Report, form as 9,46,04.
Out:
8,24,41
